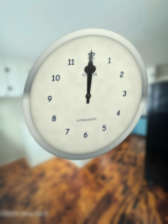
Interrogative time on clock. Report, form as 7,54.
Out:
12,00
